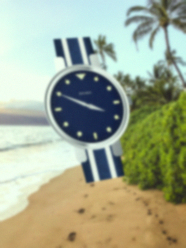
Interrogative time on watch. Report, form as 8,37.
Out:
3,50
